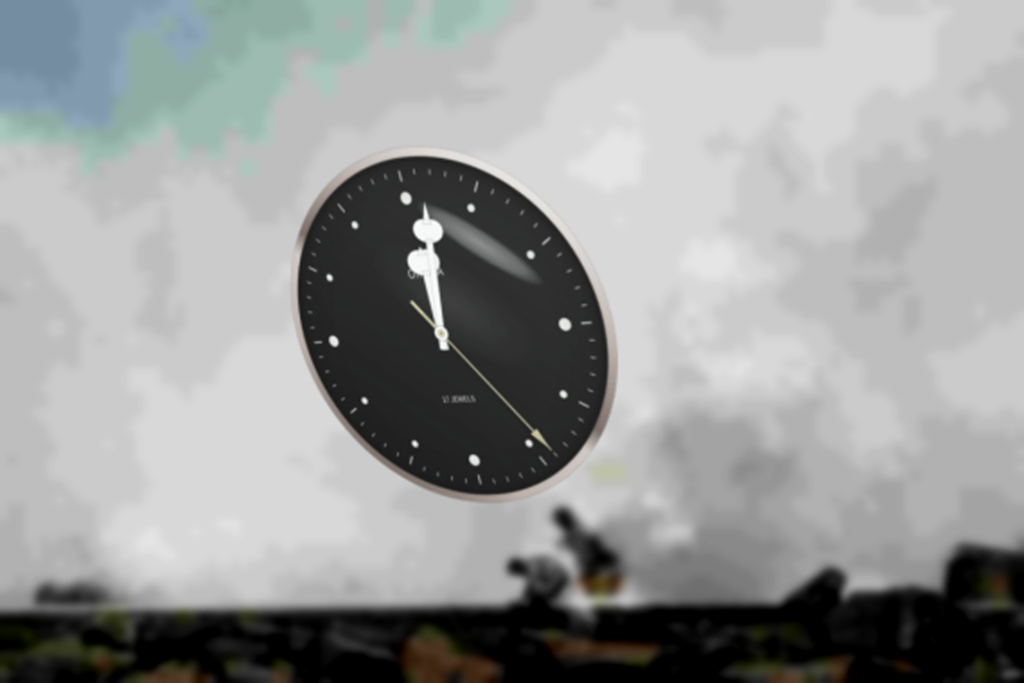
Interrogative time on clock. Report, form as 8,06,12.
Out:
12,01,24
